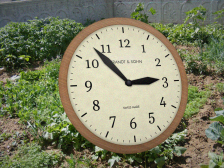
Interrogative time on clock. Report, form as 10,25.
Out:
2,53
